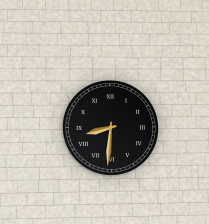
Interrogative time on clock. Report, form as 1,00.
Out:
8,31
